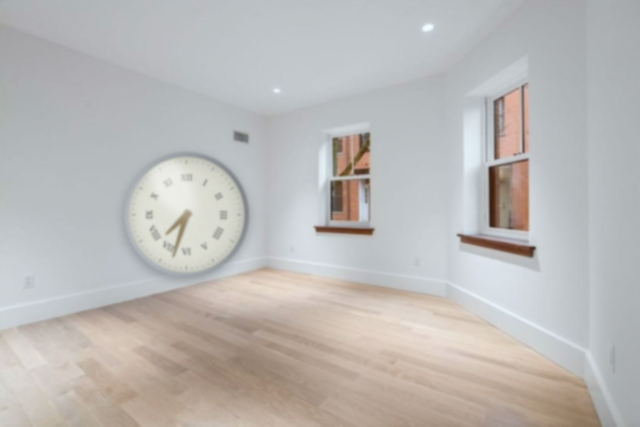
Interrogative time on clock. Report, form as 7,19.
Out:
7,33
